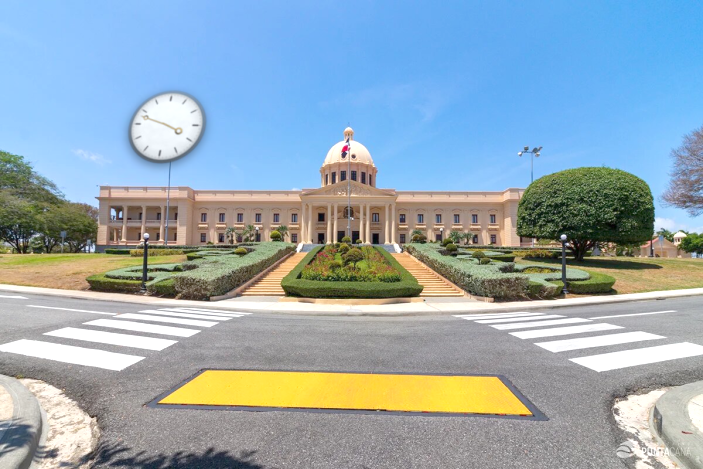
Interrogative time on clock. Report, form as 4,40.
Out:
3,48
